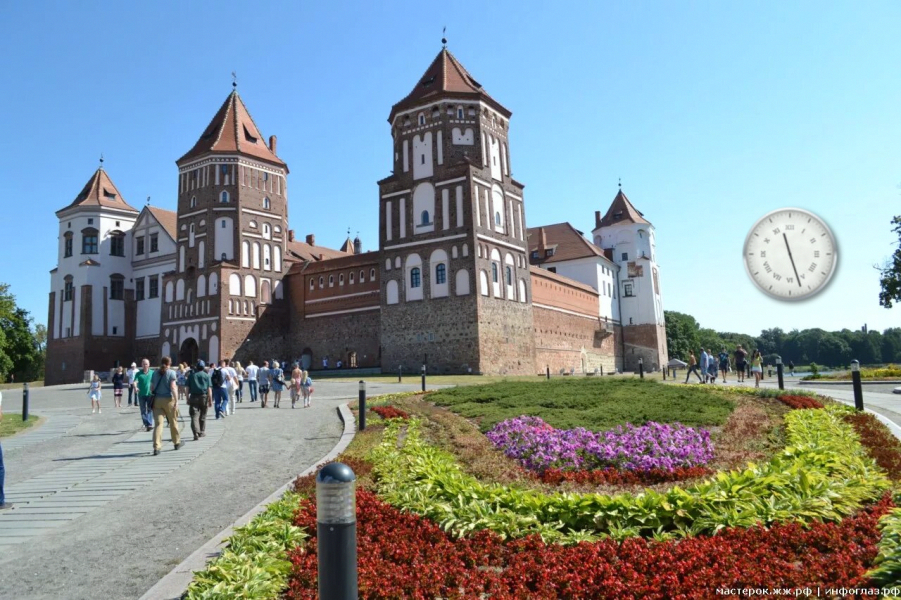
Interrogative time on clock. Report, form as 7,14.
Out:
11,27
